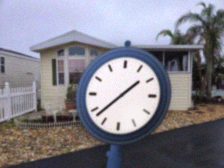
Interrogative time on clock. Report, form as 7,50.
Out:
1,38
